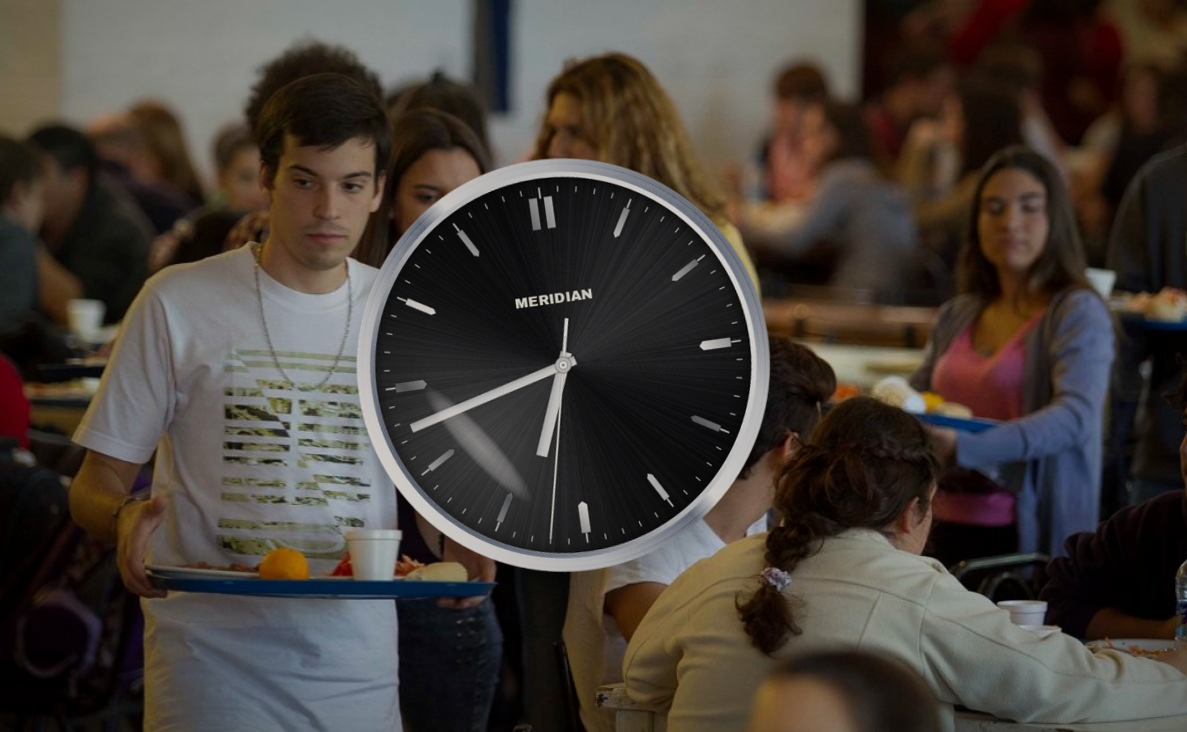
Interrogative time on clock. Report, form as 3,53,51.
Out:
6,42,32
